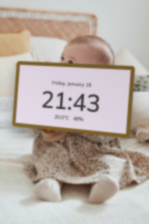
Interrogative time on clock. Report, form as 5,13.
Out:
21,43
